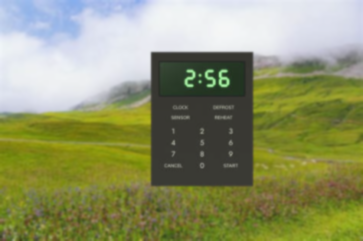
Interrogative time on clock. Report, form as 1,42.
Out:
2,56
